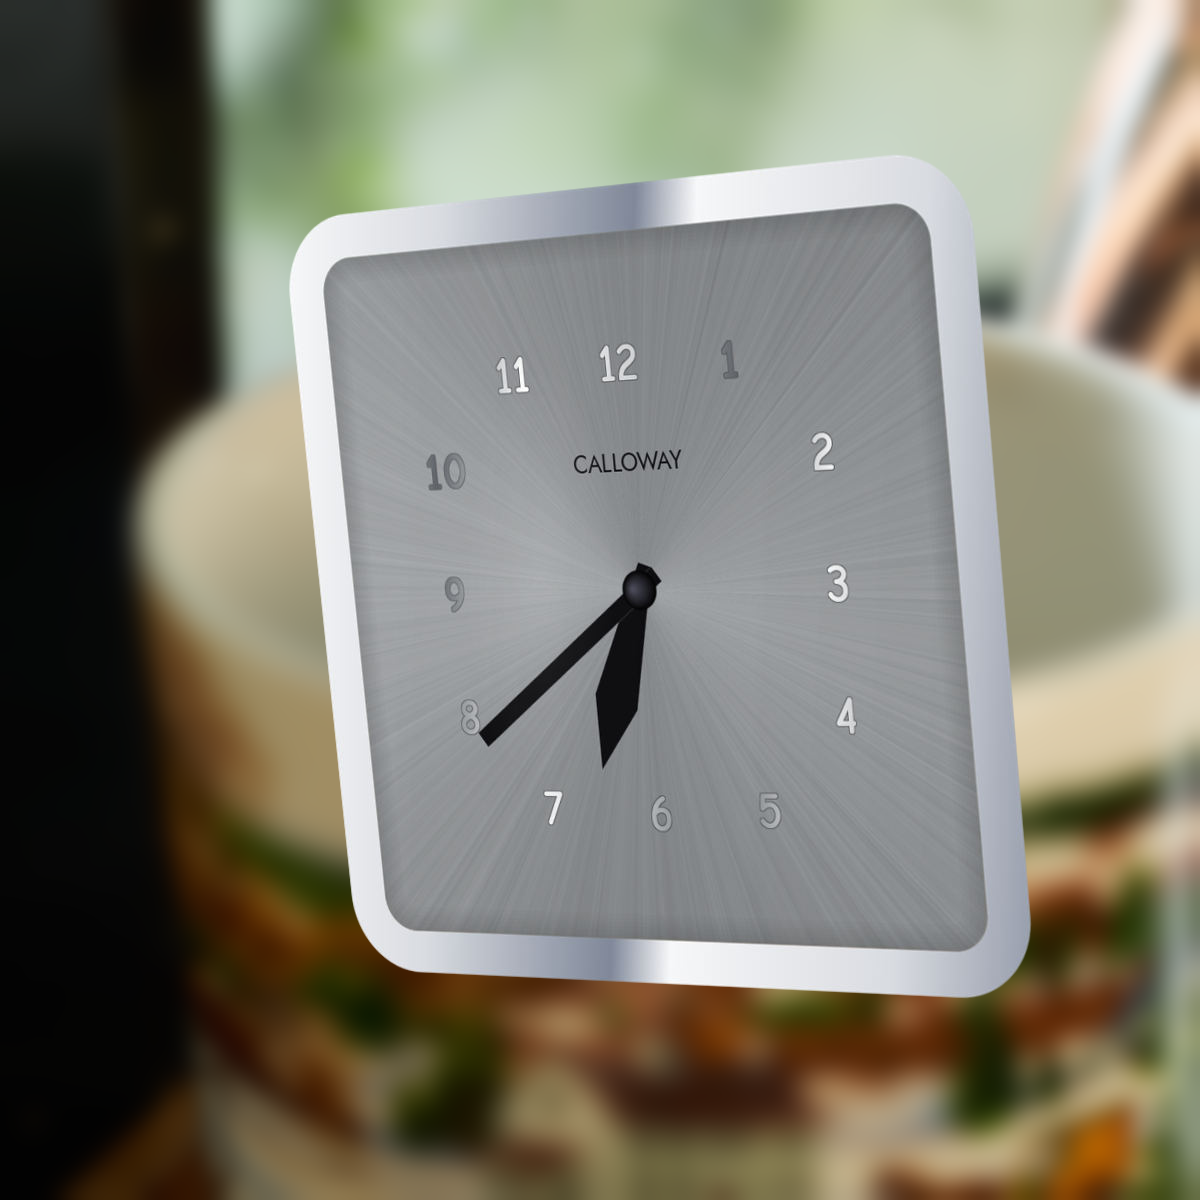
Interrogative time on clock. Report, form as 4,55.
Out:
6,39
